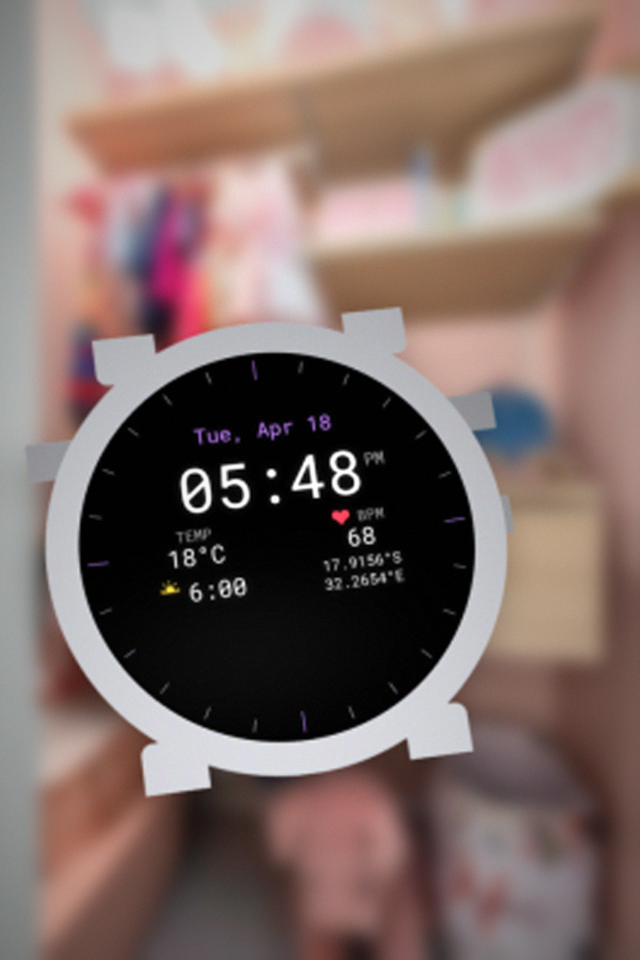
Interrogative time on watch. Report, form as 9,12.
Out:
5,48
